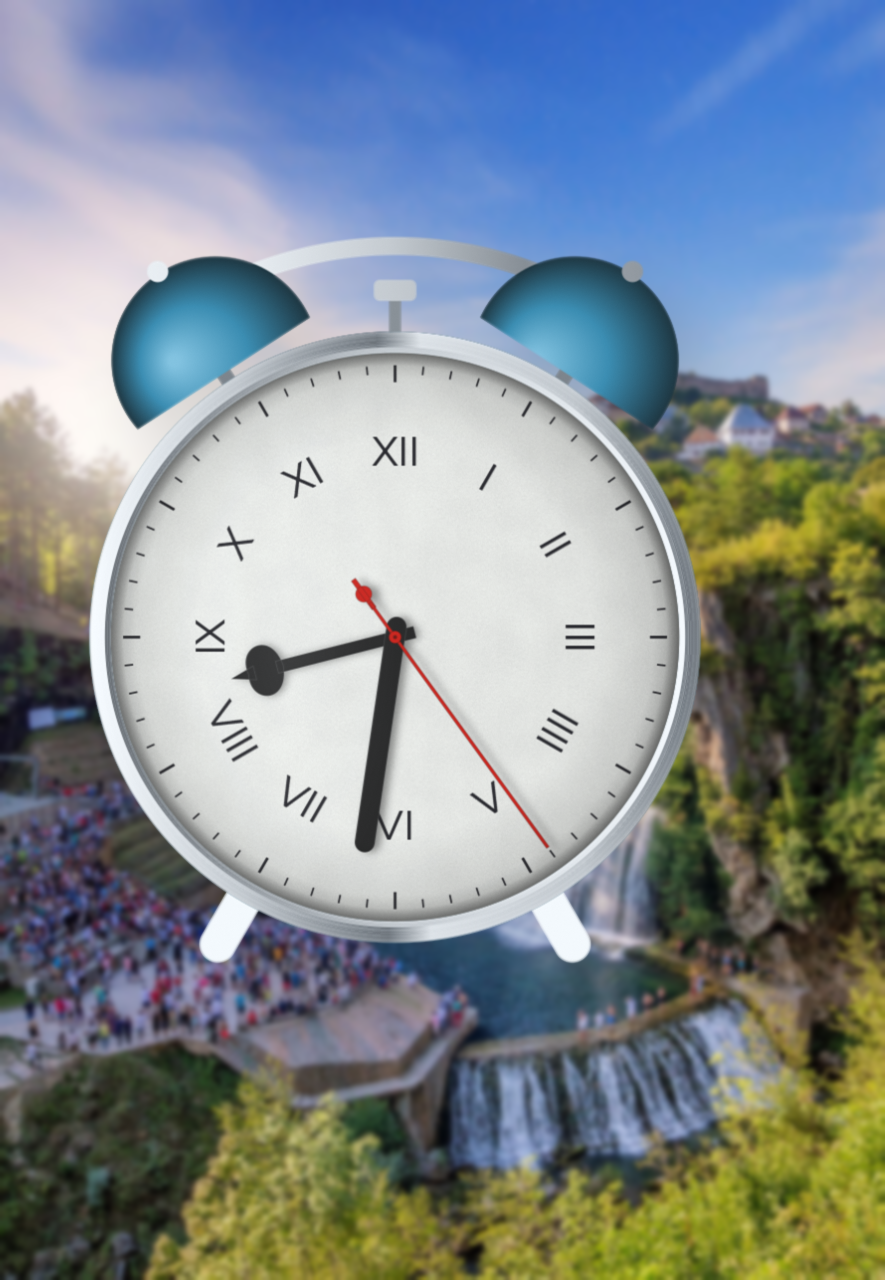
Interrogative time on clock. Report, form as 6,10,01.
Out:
8,31,24
